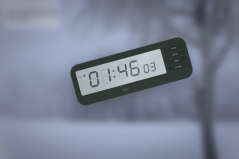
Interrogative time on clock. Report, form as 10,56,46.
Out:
1,46,03
